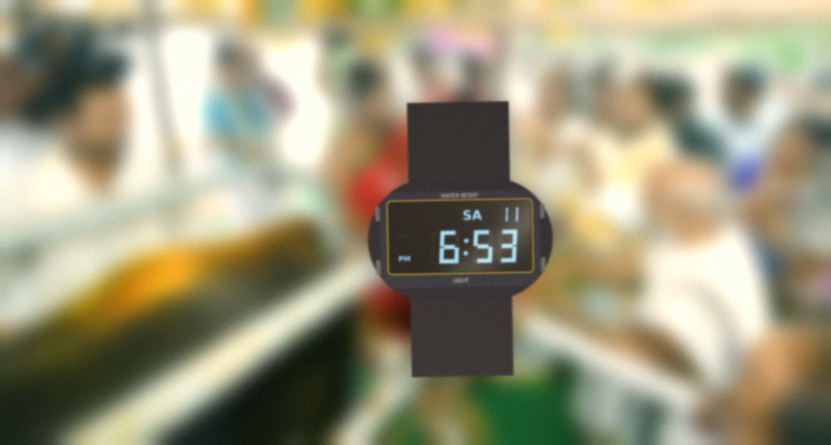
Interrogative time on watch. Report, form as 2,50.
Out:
6,53
